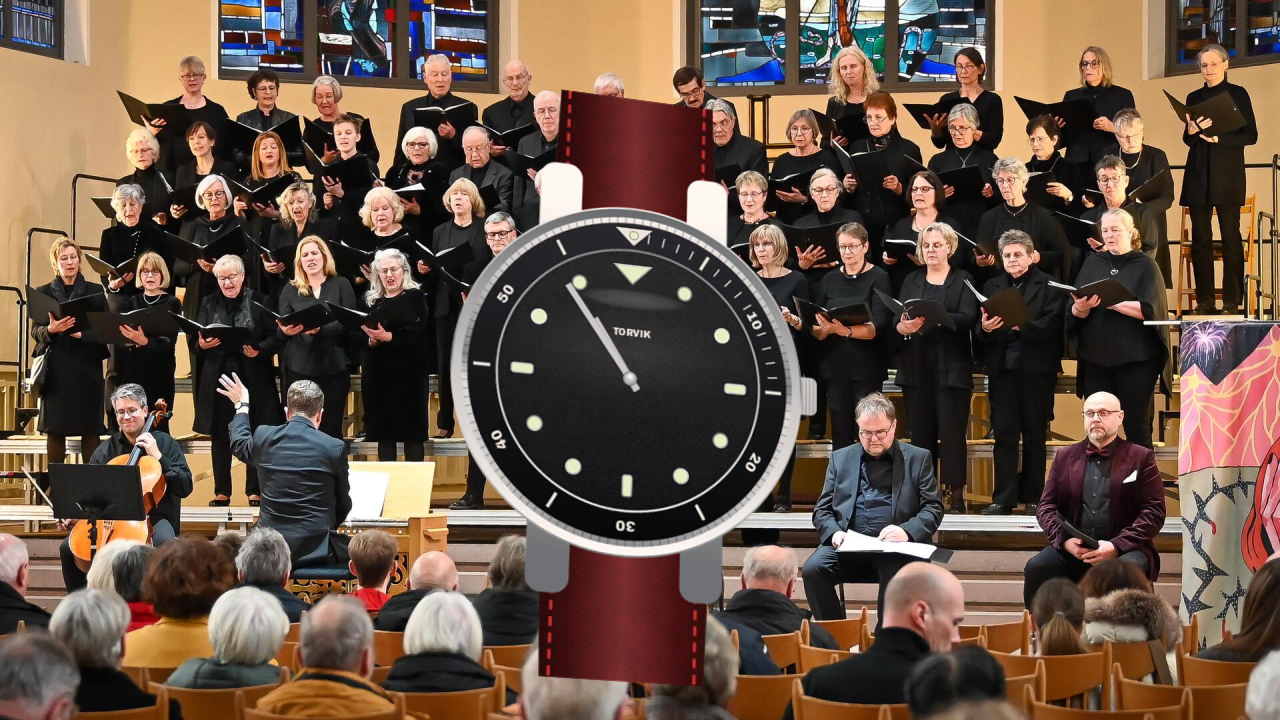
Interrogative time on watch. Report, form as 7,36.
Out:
10,54
